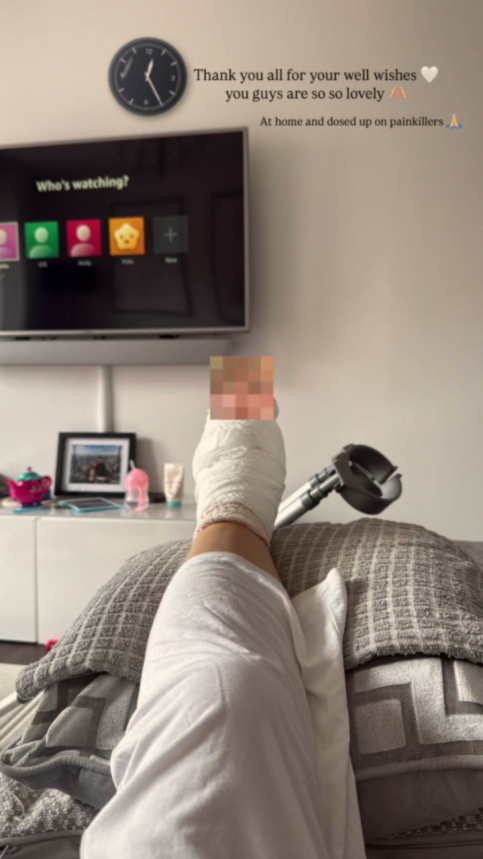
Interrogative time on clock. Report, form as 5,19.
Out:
12,25
